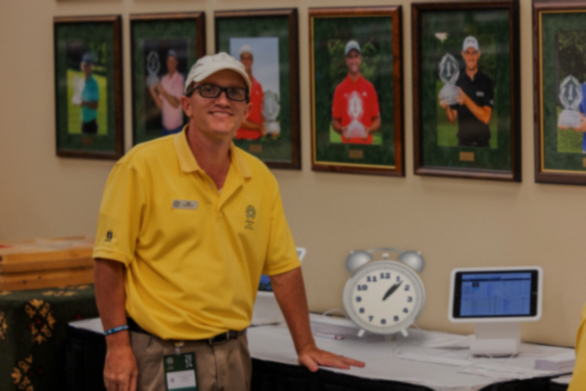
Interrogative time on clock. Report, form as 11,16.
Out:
1,07
